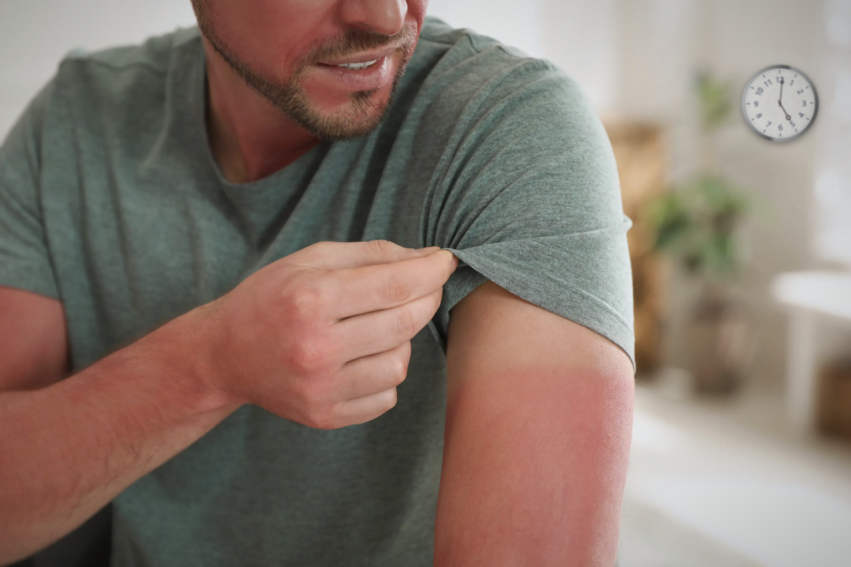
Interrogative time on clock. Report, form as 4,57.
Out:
5,01
